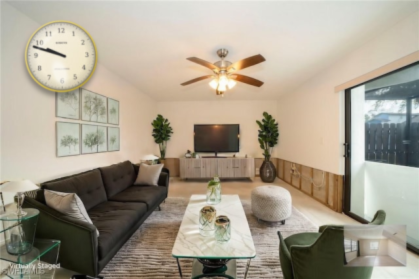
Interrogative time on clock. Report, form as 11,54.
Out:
9,48
